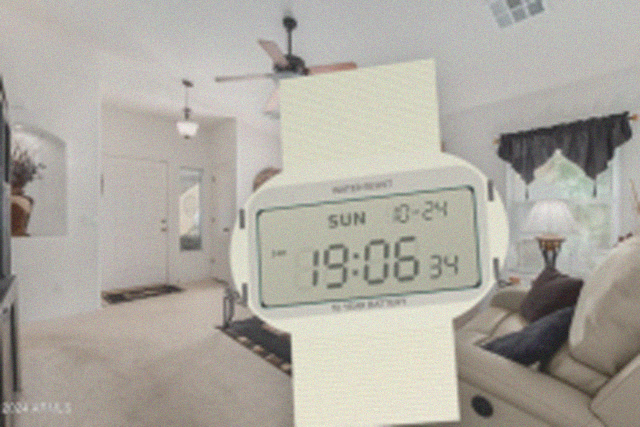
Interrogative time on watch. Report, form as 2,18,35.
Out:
19,06,34
